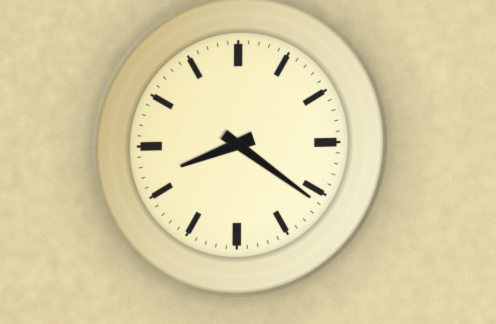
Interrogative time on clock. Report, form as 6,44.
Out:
8,21
